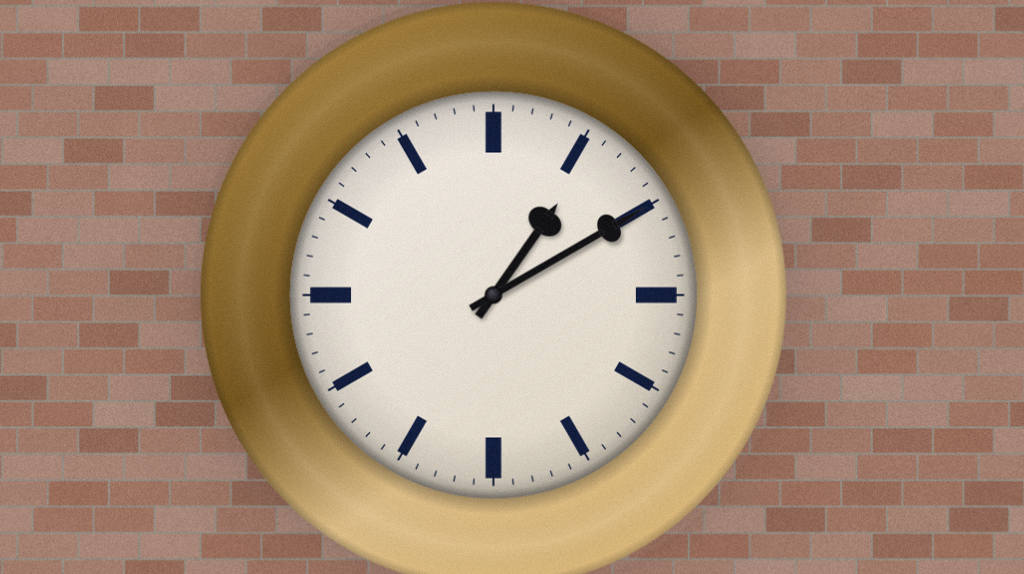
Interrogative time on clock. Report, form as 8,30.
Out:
1,10
